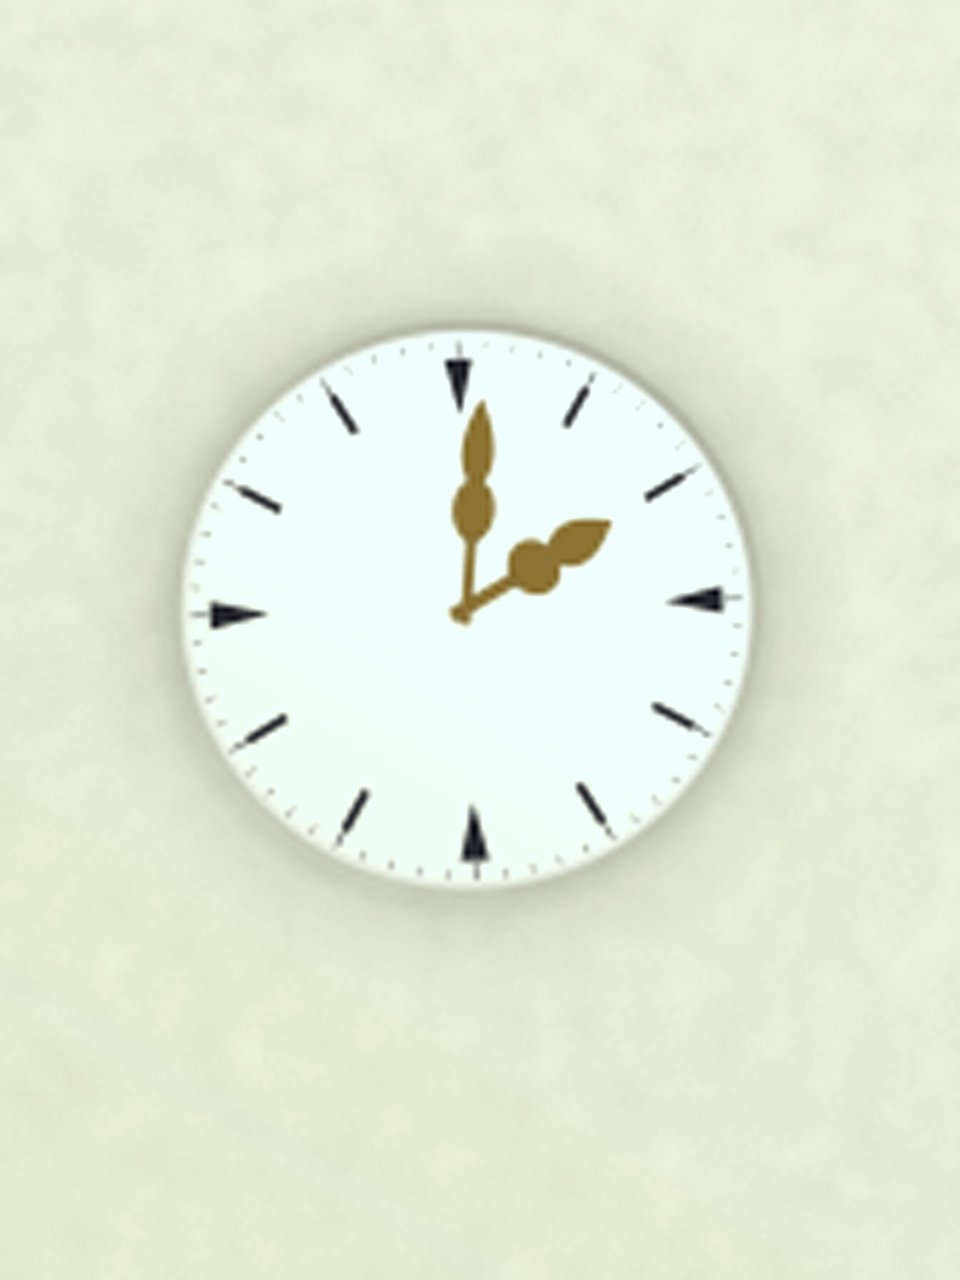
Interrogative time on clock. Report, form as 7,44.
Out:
2,01
